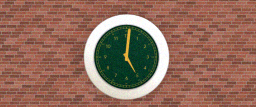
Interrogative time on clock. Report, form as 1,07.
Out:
5,01
